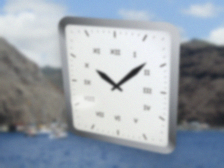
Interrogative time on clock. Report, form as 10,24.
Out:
10,08
